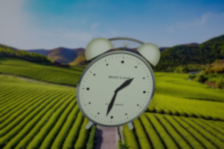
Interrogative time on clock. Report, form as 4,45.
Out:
1,32
